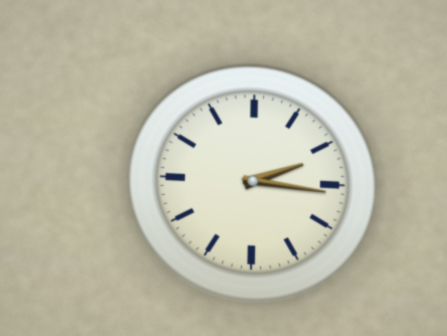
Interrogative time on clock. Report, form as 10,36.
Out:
2,16
